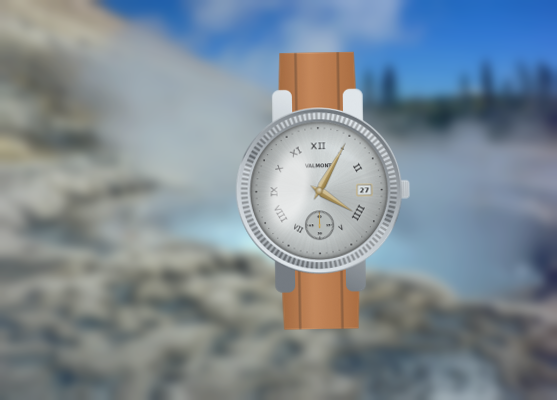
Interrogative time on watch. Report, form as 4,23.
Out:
4,05
